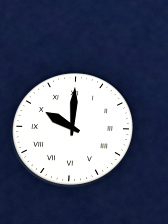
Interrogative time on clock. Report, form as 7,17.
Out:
10,00
